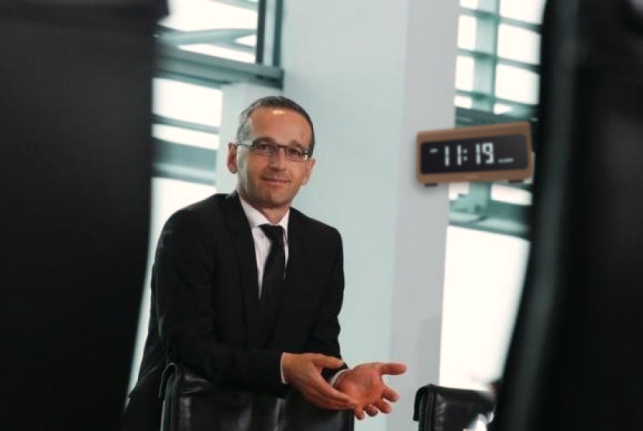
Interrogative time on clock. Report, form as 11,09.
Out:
11,19
